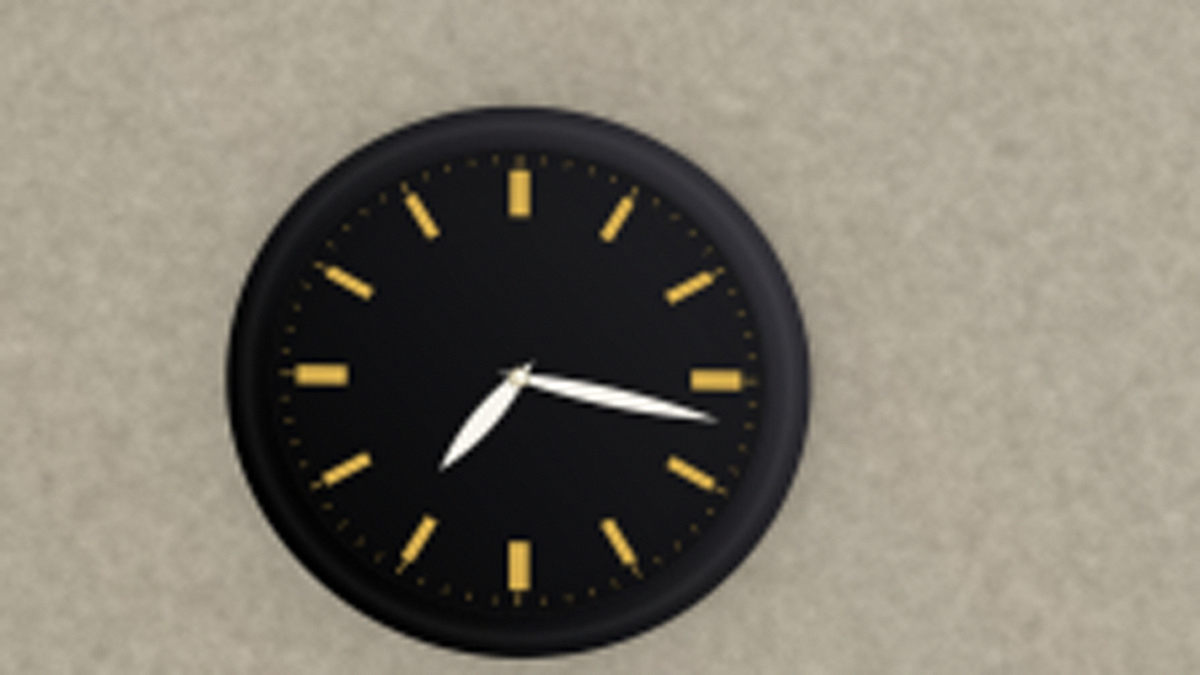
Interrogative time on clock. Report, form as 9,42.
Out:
7,17
